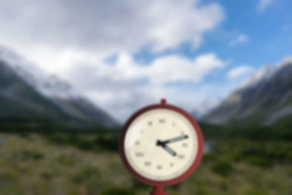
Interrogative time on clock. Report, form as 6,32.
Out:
4,12
